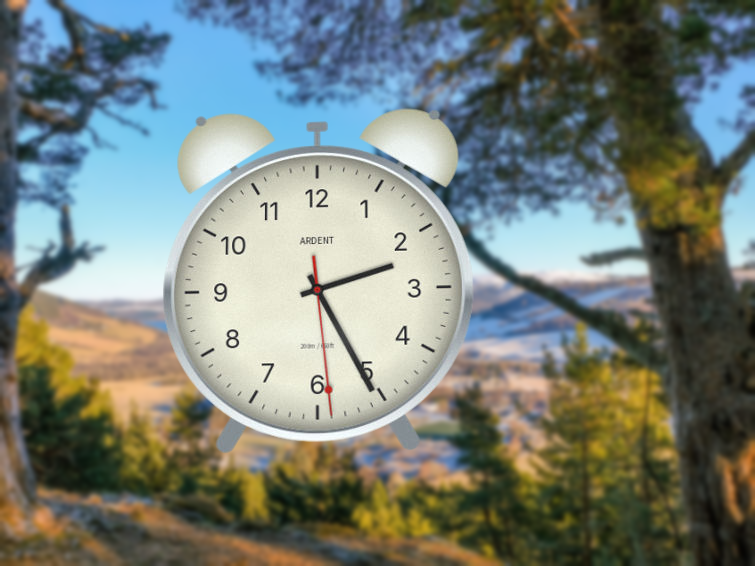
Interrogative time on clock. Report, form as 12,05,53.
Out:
2,25,29
